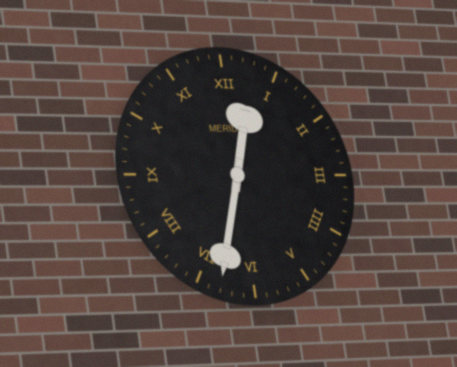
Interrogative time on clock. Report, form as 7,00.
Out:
12,33
